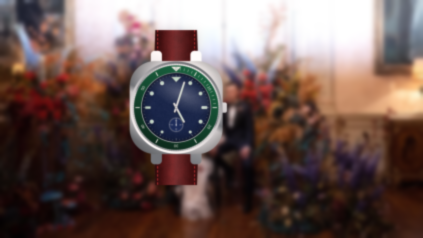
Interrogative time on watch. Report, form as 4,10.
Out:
5,03
